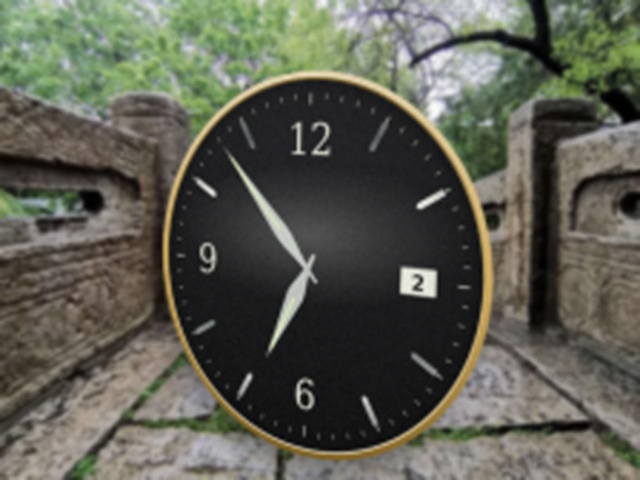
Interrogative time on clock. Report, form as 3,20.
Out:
6,53
